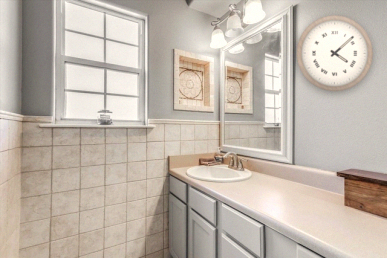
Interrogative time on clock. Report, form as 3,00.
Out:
4,08
